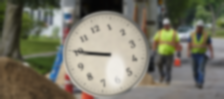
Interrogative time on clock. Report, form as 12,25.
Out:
9,50
